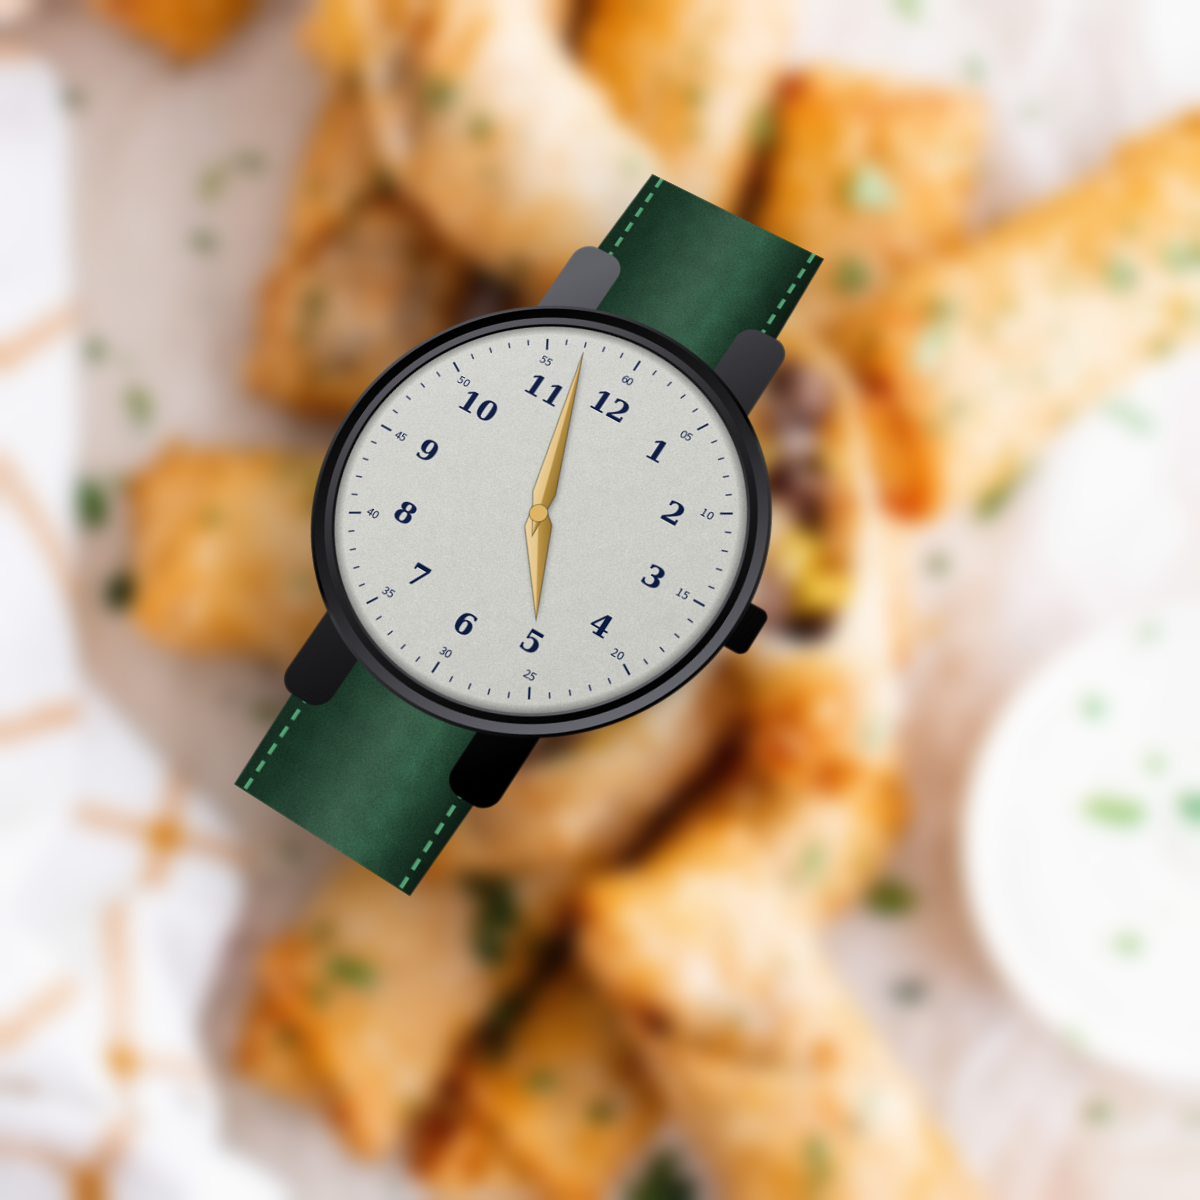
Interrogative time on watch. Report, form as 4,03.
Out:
4,57
